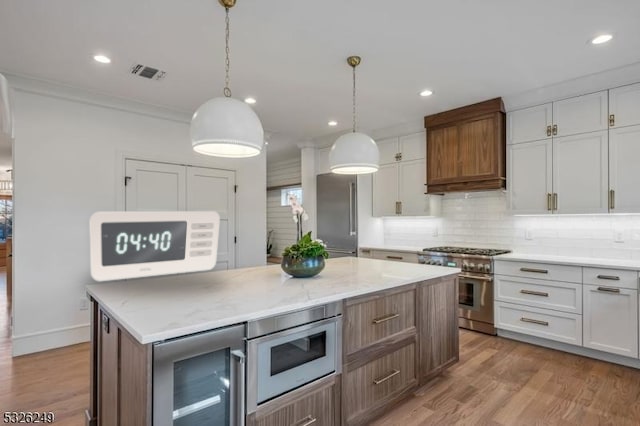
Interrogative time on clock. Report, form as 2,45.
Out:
4,40
